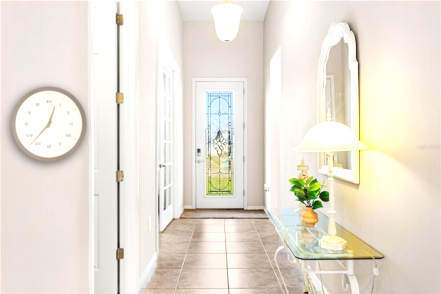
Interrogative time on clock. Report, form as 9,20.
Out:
12,37
